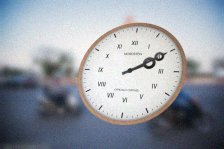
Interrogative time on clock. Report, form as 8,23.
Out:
2,10
